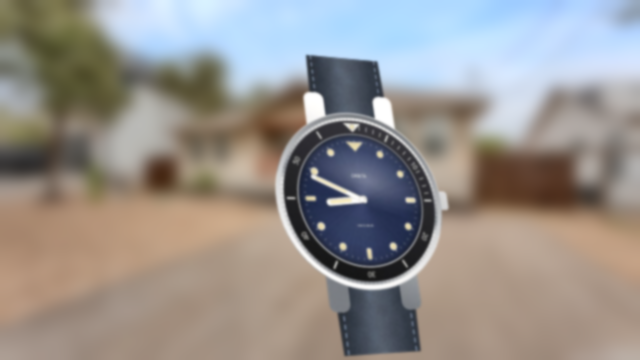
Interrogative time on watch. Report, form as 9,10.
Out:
8,49
